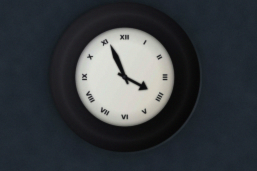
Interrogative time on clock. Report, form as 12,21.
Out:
3,56
